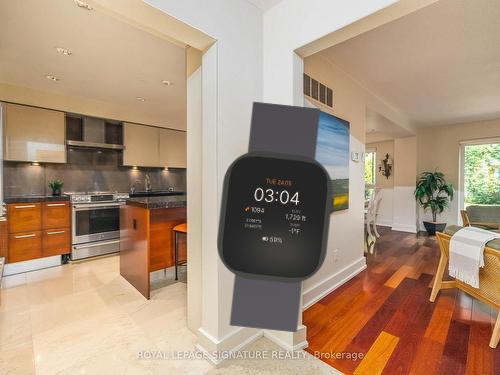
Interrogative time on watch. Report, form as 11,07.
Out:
3,04
